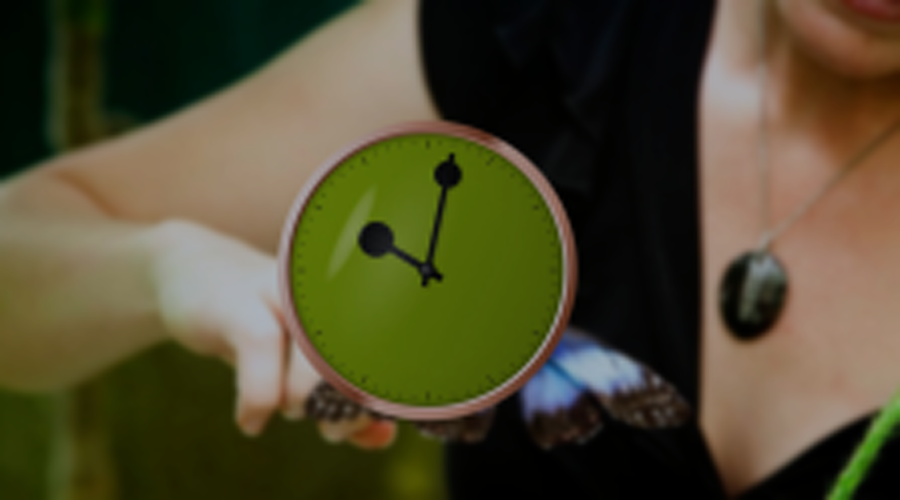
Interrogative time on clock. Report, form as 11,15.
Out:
10,02
